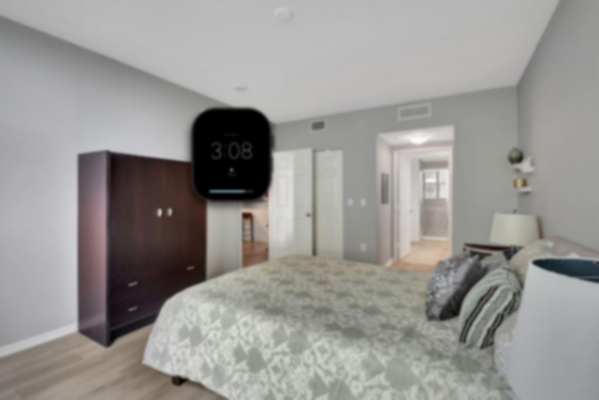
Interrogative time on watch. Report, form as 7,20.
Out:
3,08
